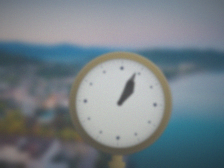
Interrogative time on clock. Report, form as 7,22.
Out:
1,04
